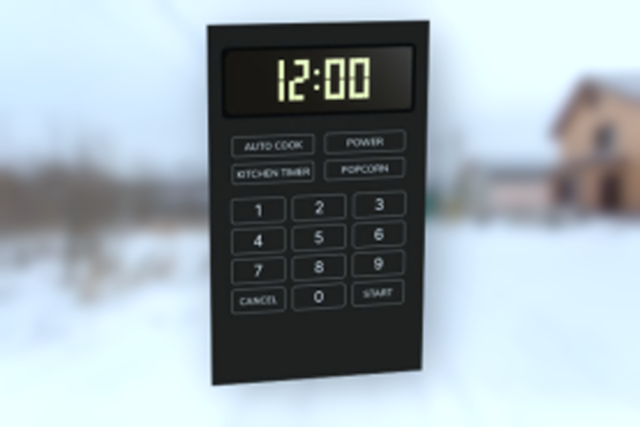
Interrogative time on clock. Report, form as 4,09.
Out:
12,00
